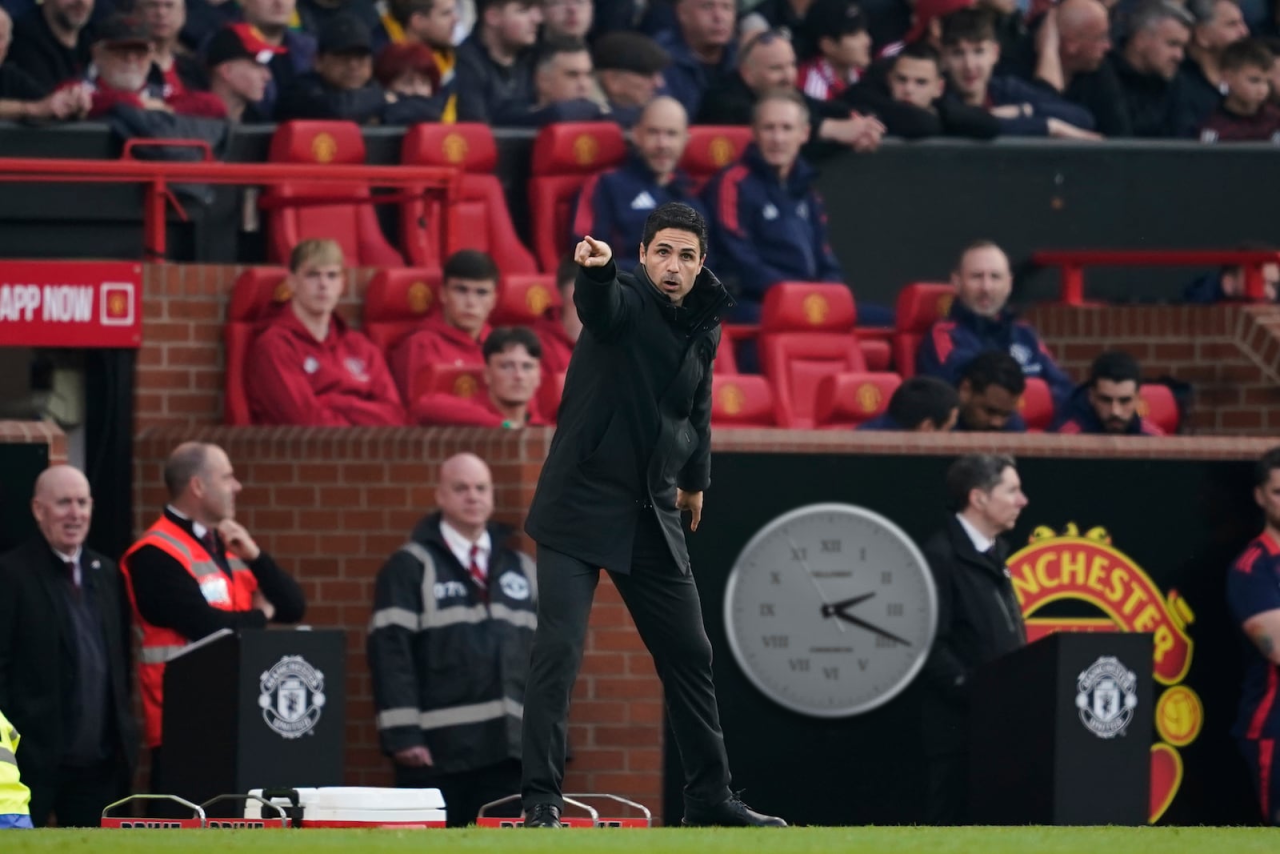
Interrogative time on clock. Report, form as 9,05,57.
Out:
2,18,55
